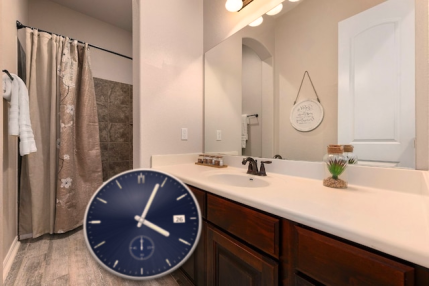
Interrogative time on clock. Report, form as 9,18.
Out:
4,04
